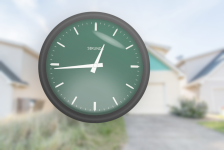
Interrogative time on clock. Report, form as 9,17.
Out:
12,44
